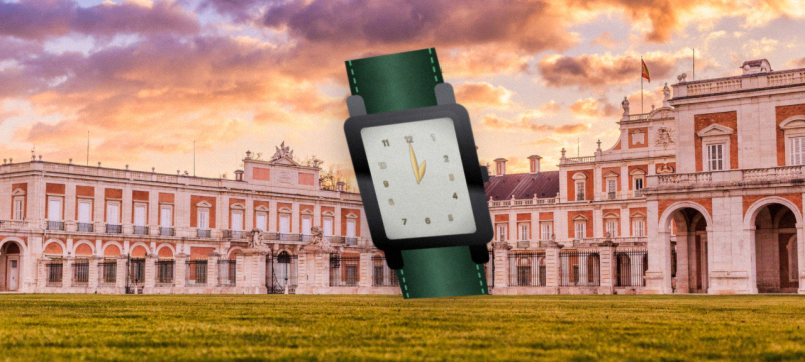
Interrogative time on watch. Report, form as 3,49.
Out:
1,00
